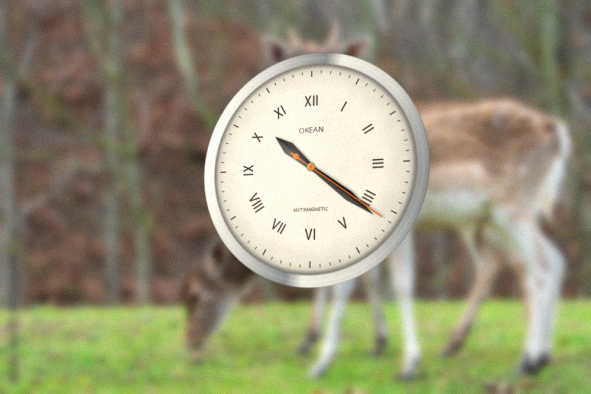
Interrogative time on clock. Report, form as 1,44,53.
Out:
10,21,21
